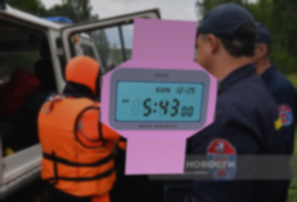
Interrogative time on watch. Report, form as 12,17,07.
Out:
5,43,00
